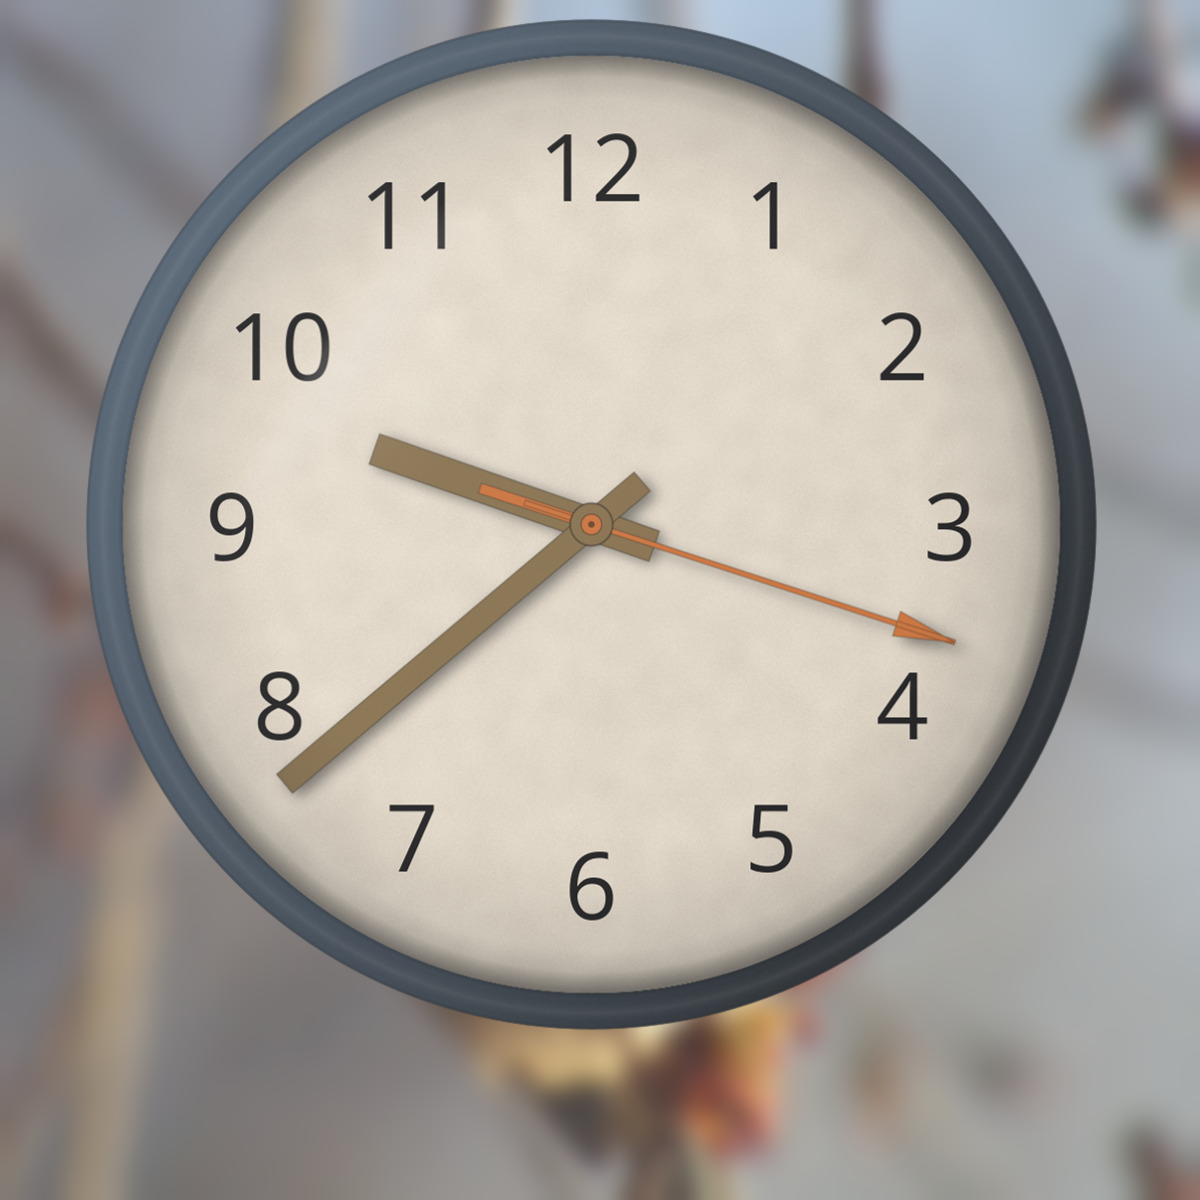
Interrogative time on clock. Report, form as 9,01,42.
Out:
9,38,18
